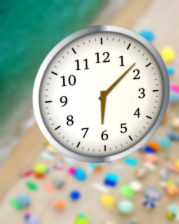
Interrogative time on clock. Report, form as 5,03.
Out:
6,08
